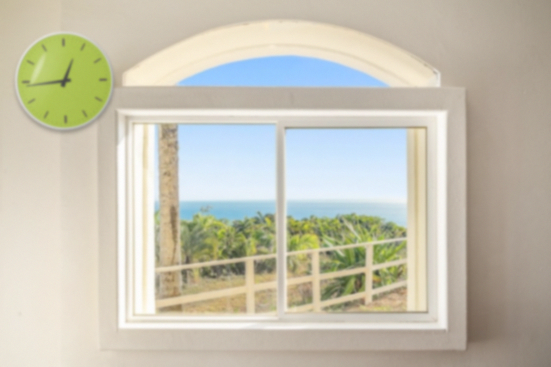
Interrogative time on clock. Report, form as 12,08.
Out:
12,44
